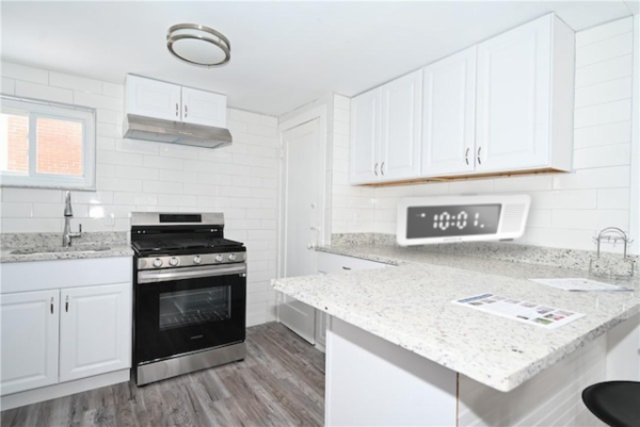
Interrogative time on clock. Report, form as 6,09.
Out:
10,01
